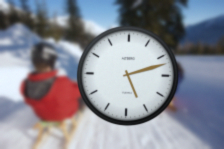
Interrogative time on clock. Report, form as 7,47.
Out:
5,12
